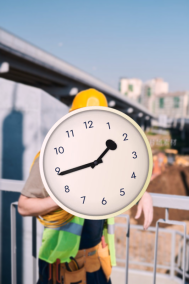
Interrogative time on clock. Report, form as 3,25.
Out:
1,44
